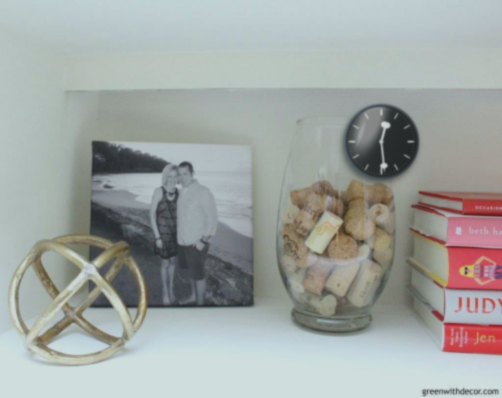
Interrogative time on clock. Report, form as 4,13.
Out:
12,29
